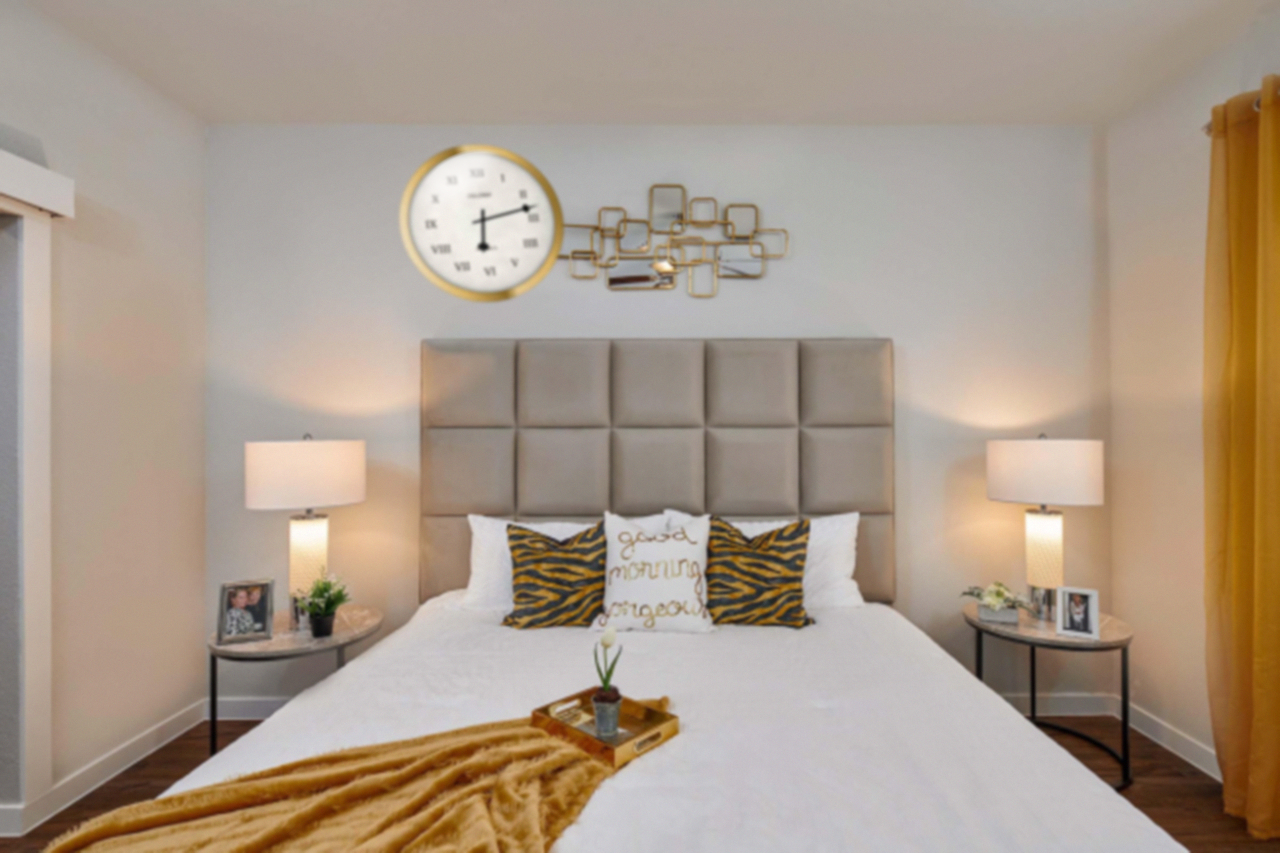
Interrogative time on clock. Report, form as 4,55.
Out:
6,13
